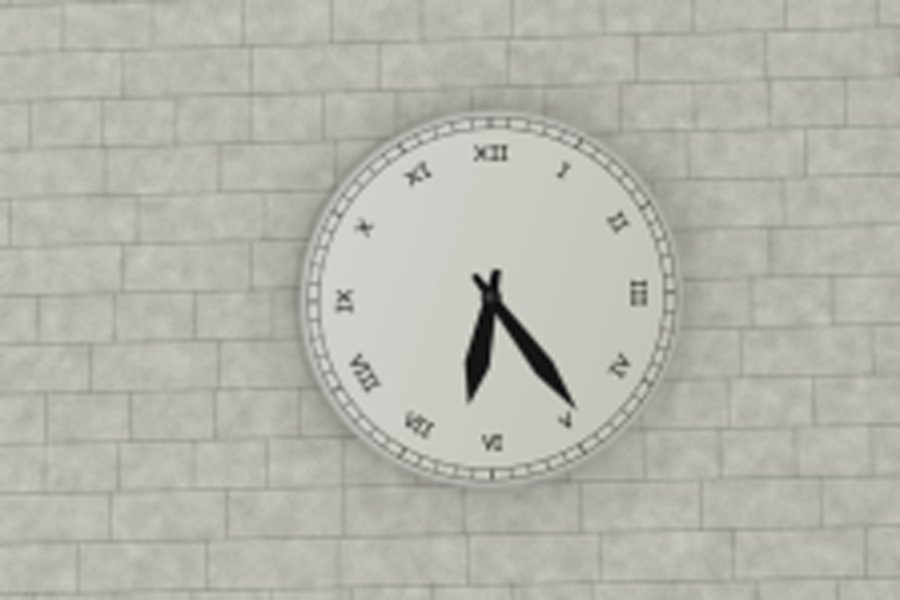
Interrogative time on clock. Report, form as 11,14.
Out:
6,24
